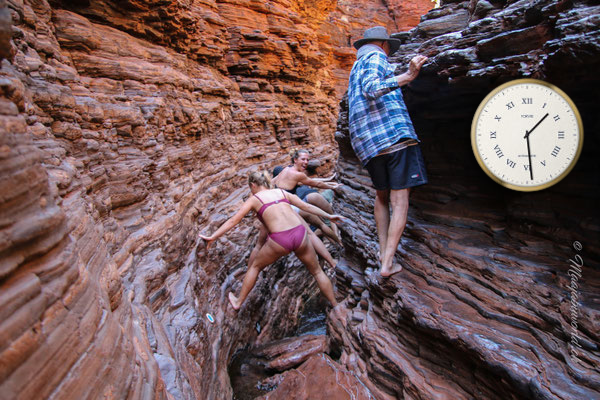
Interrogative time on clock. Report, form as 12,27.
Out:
1,29
